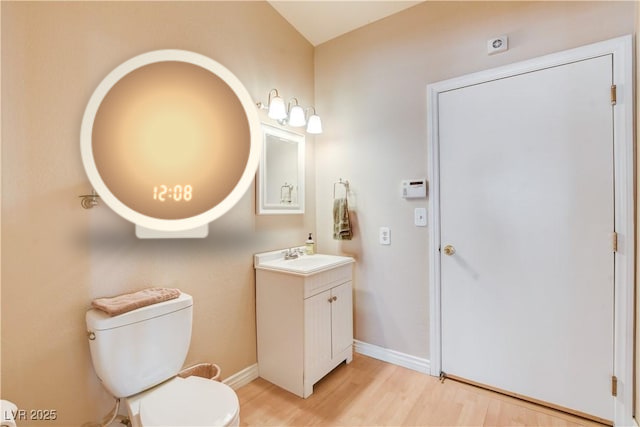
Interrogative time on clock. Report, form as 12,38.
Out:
12,08
